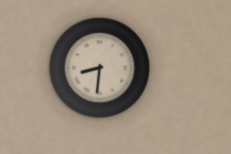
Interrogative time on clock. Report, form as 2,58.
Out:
8,31
